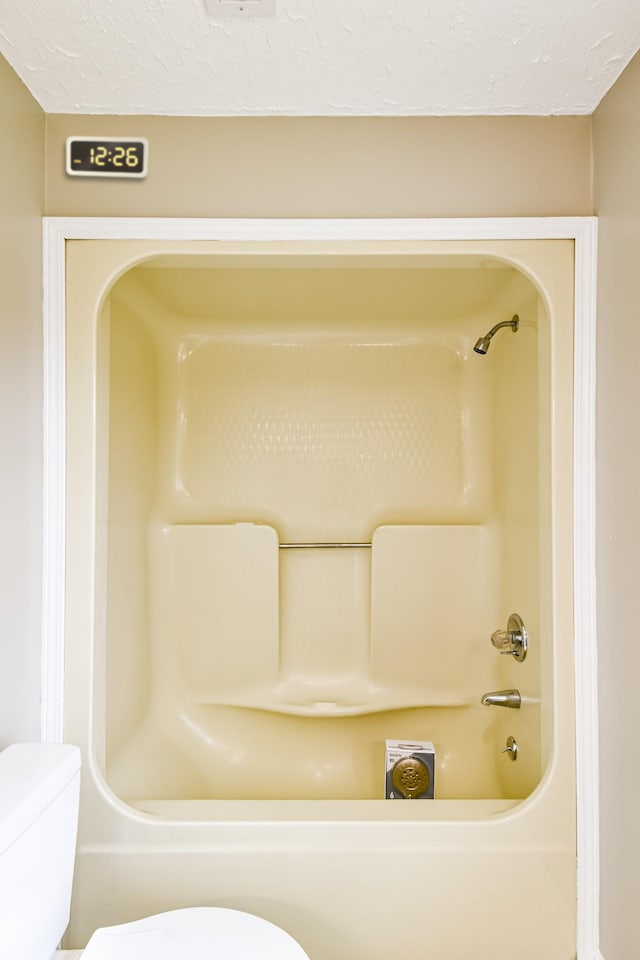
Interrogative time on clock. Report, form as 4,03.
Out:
12,26
